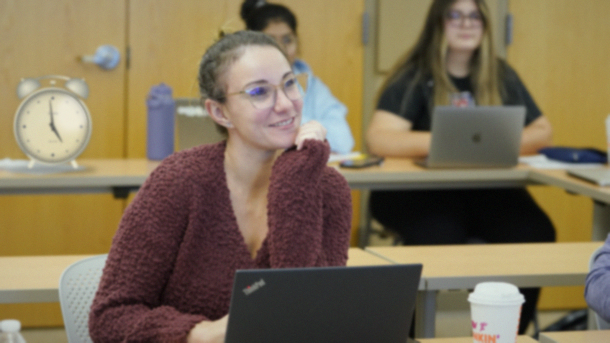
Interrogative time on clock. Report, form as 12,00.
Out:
4,59
